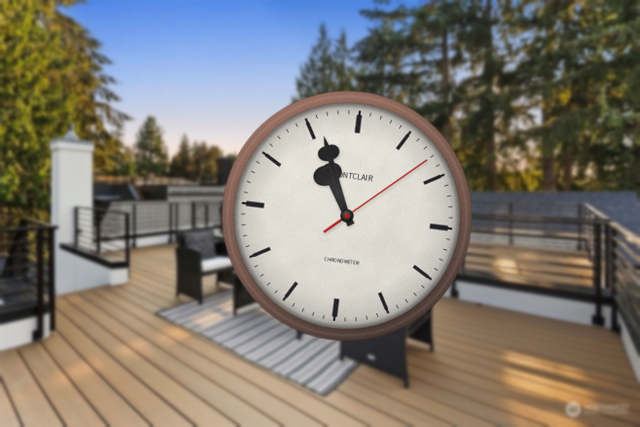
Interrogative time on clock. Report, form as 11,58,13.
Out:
10,56,08
